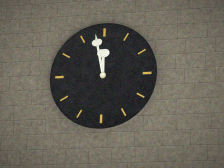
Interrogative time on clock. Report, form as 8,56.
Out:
11,58
